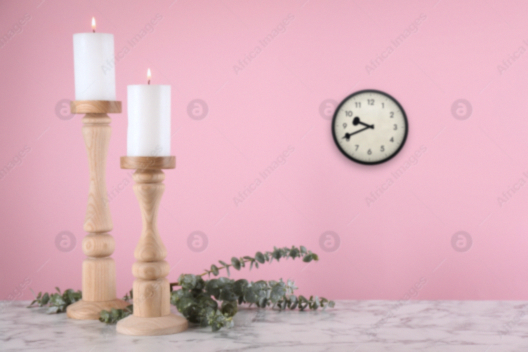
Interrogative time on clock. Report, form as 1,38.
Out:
9,41
